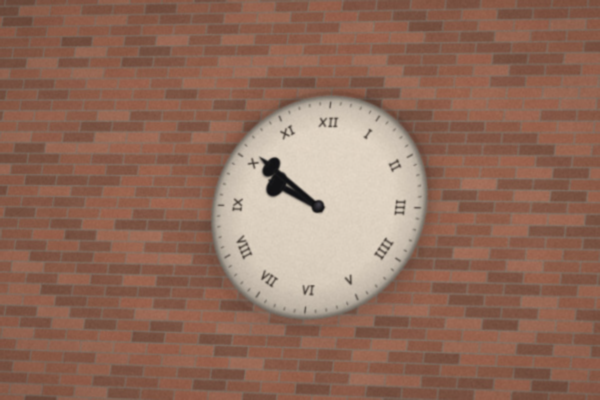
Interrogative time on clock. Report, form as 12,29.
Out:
9,51
